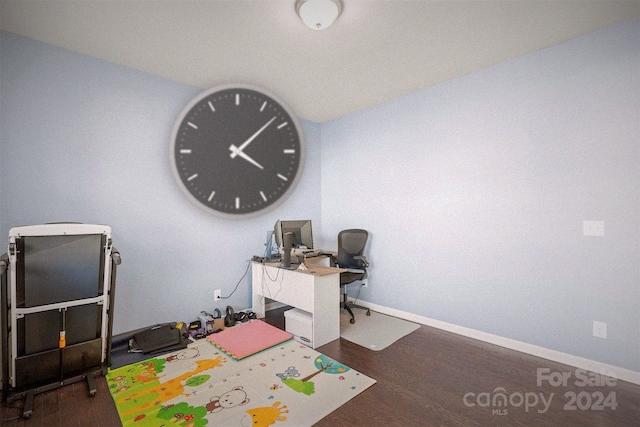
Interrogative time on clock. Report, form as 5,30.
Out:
4,08
